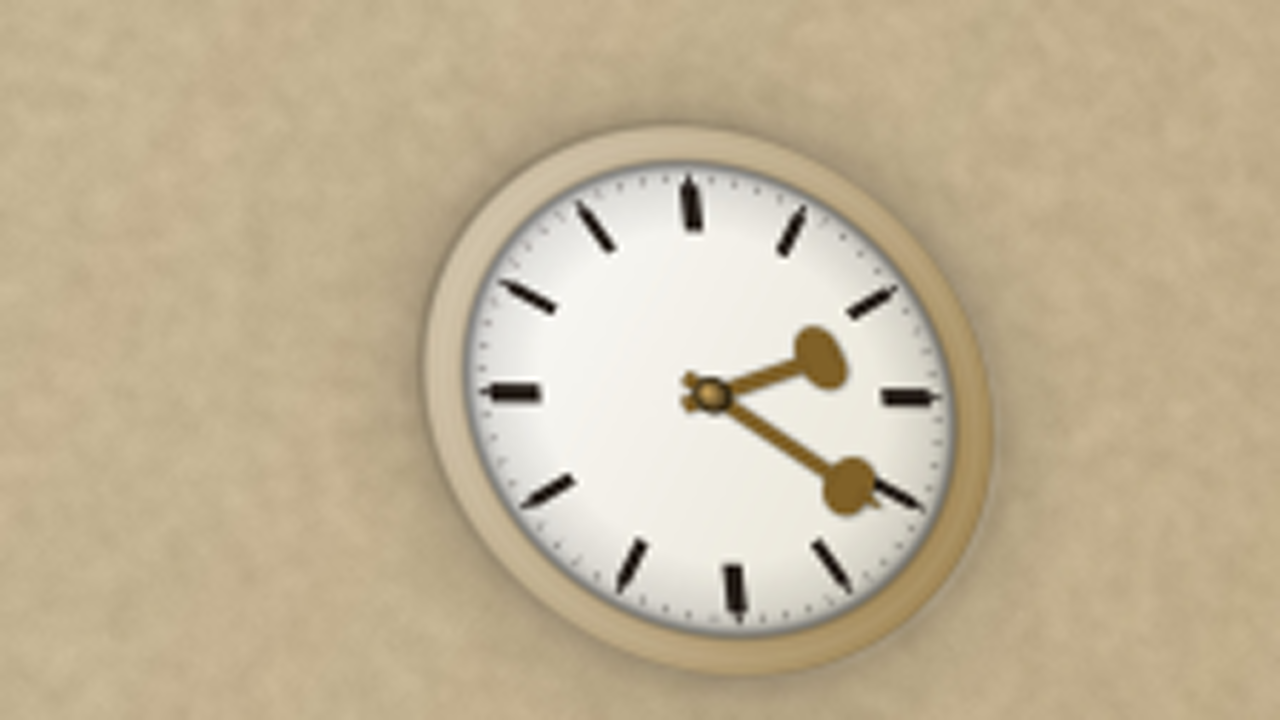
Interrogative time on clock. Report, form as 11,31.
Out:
2,21
